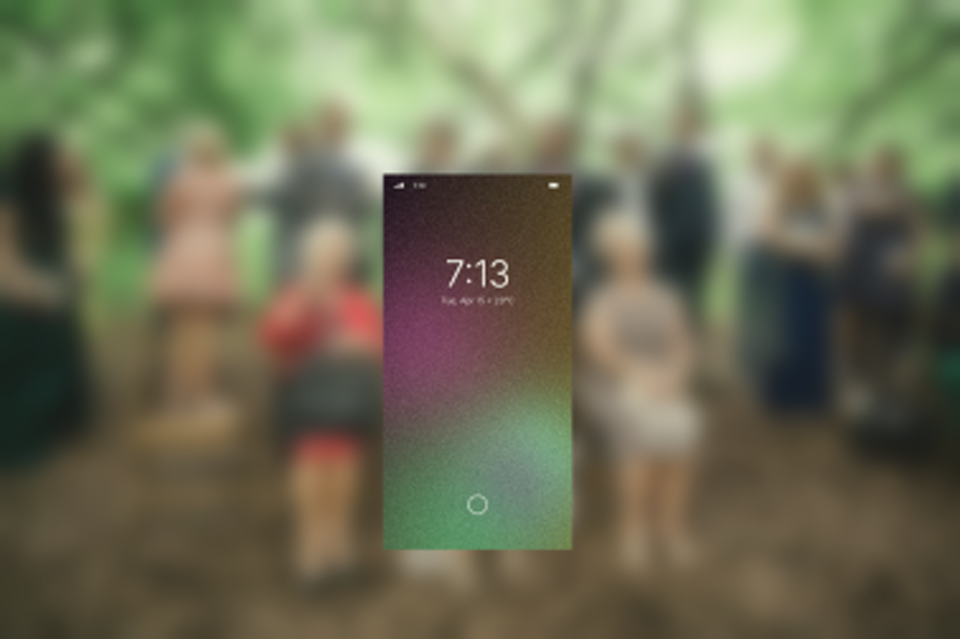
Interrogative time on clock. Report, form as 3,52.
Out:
7,13
